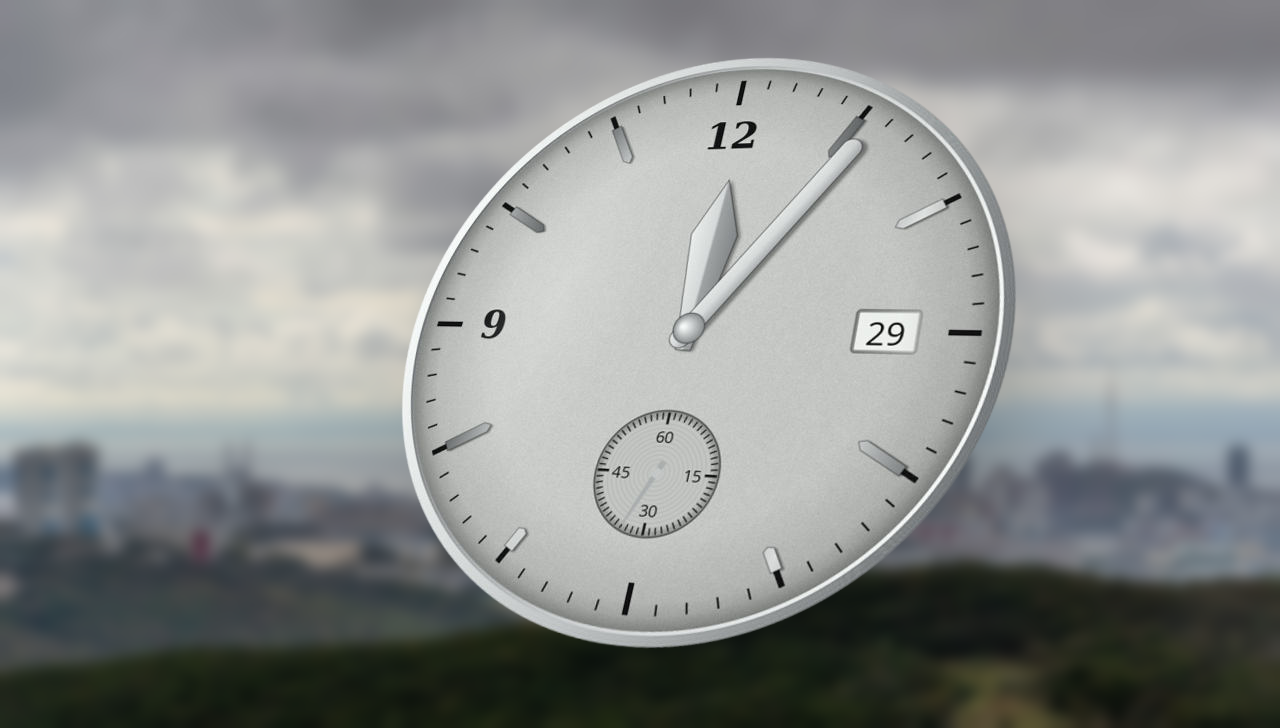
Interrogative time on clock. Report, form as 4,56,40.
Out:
12,05,34
